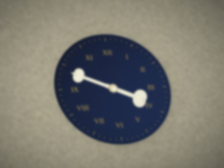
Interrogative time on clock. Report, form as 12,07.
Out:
3,49
